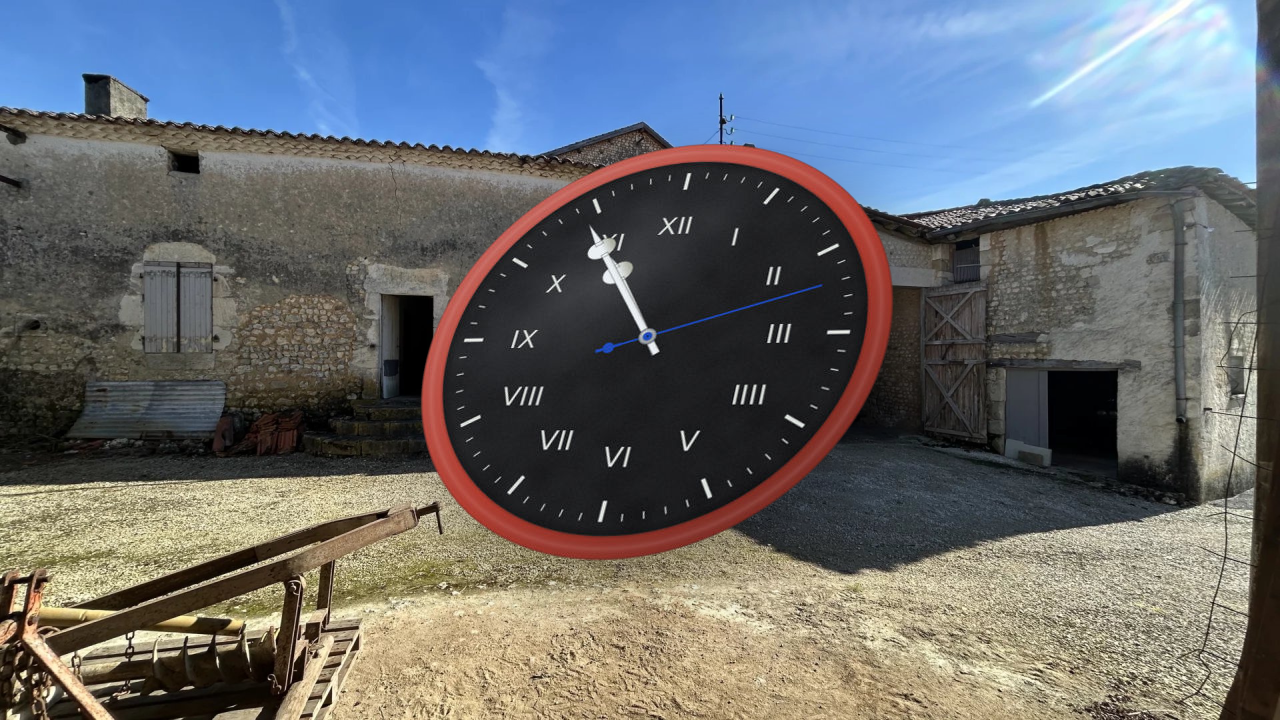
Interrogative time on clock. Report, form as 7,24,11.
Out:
10,54,12
